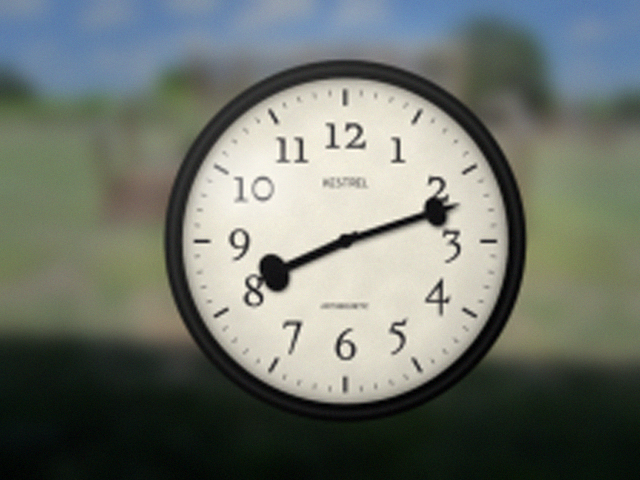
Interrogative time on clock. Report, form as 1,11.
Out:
8,12
